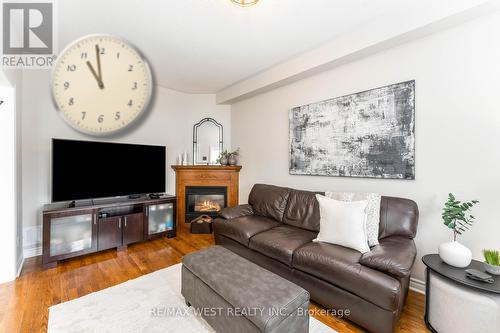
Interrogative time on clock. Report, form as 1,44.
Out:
10,59
